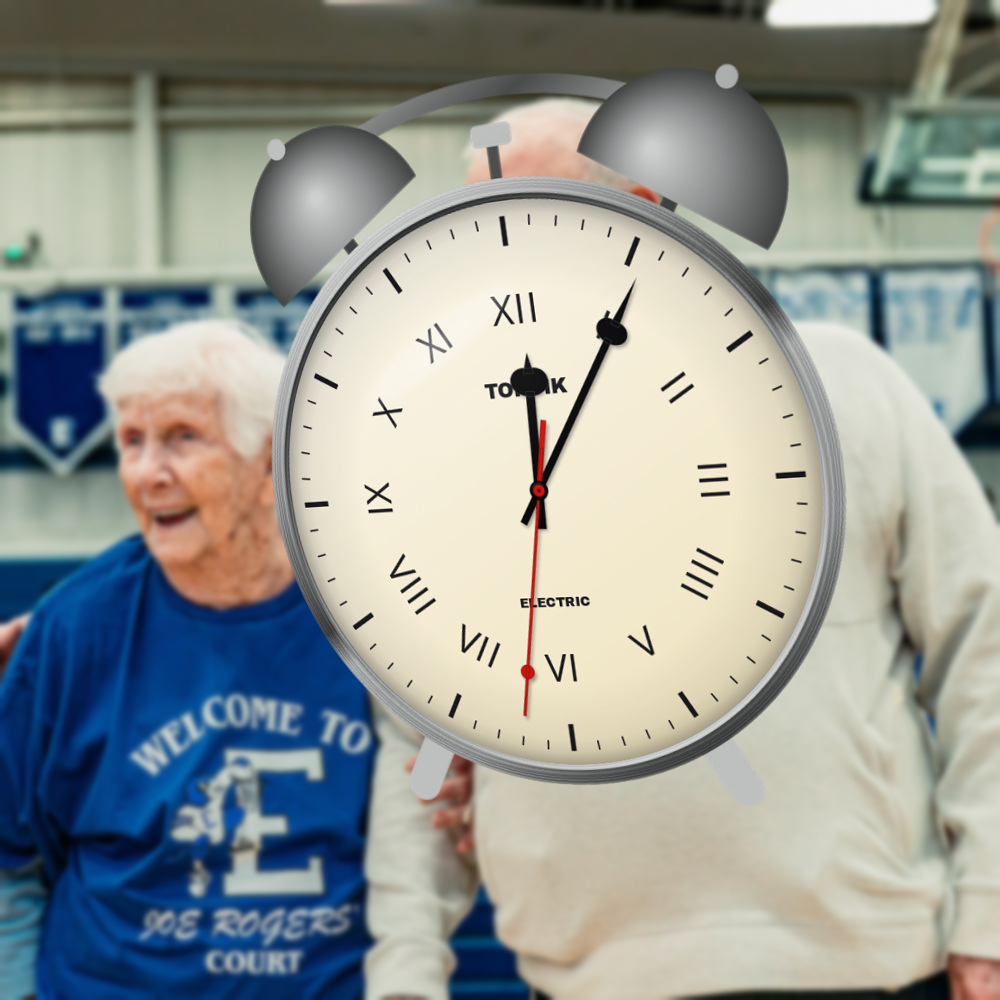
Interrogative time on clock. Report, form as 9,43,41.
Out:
12,05,32
